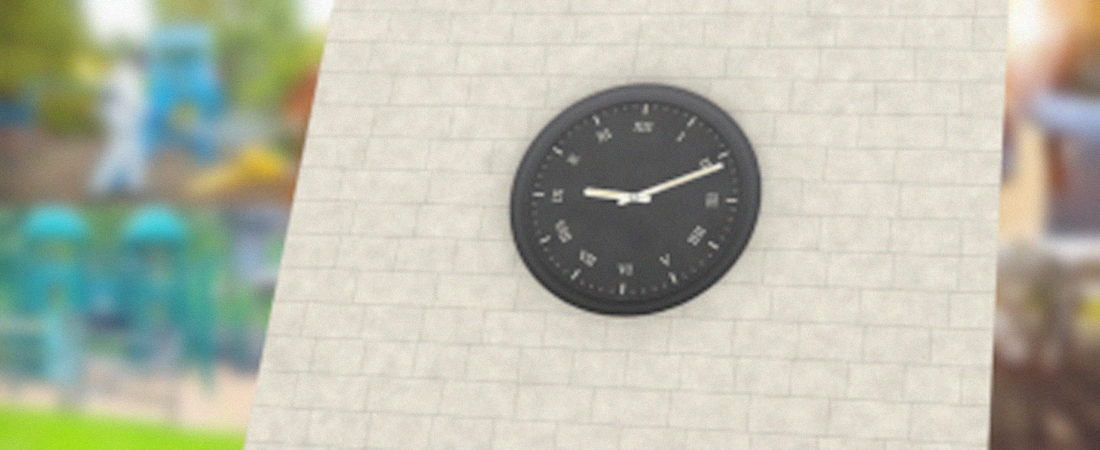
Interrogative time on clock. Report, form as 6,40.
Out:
9,11
